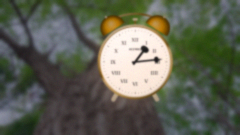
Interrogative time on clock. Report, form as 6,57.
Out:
1,14
